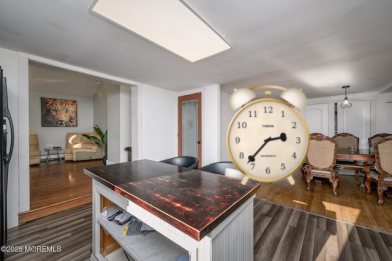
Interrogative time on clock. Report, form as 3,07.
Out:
2,37
